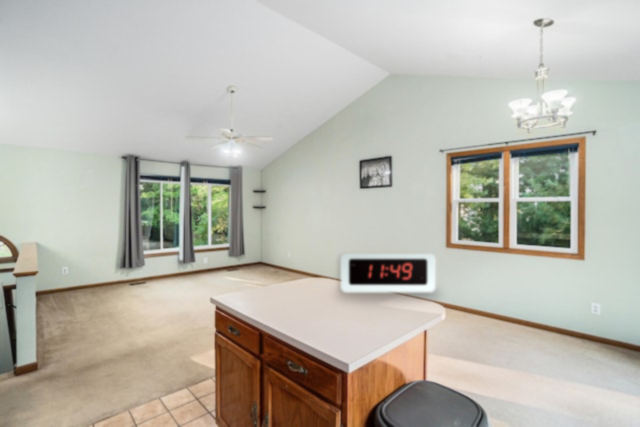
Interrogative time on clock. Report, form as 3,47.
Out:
11,49
